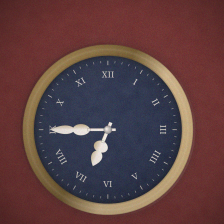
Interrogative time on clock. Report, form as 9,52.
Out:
6,45
